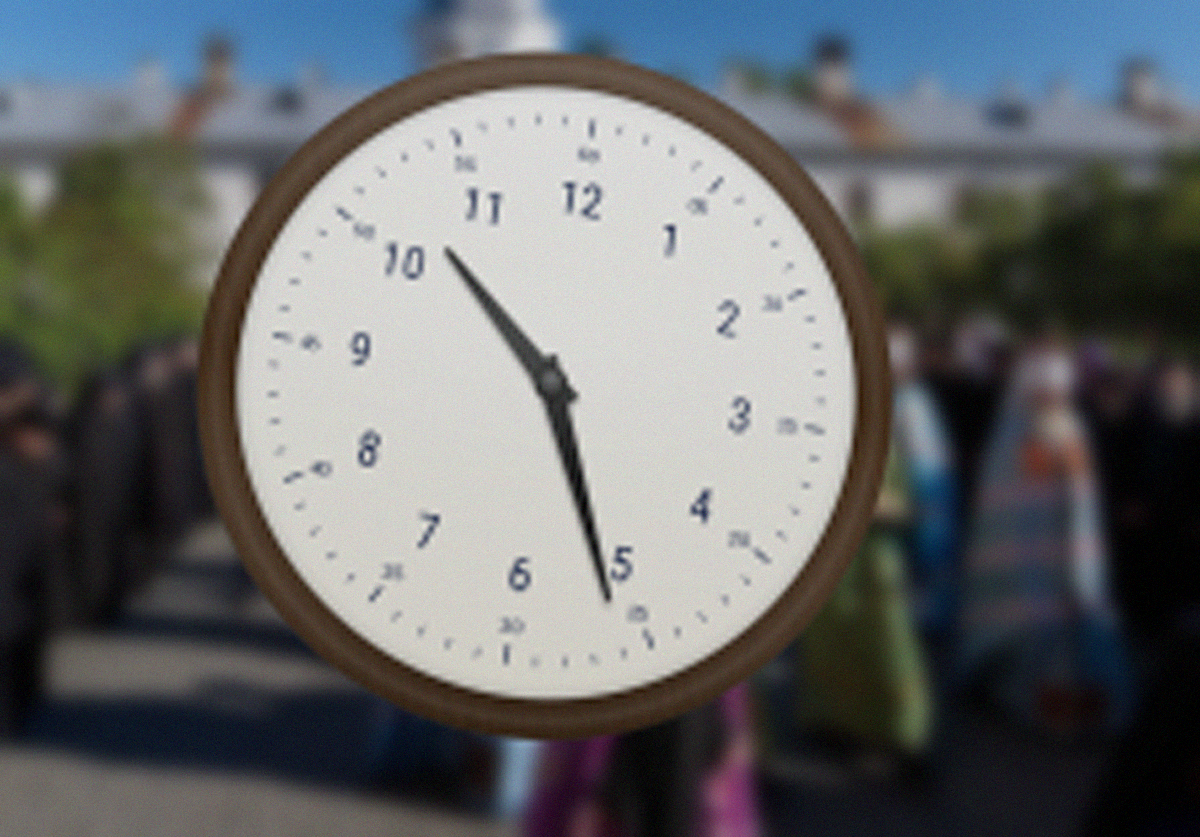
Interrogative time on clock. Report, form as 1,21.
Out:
10,26
